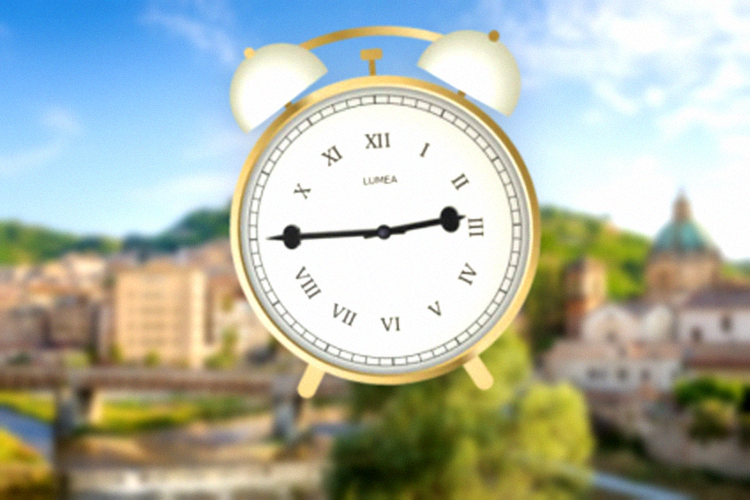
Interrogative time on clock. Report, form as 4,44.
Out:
2,45
